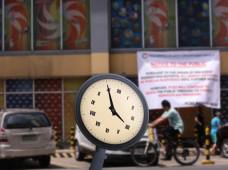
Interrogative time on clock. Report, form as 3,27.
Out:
3,55
